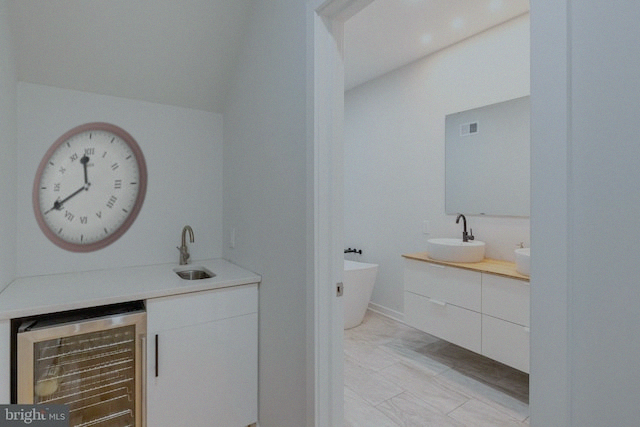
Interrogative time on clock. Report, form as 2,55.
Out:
11,40
